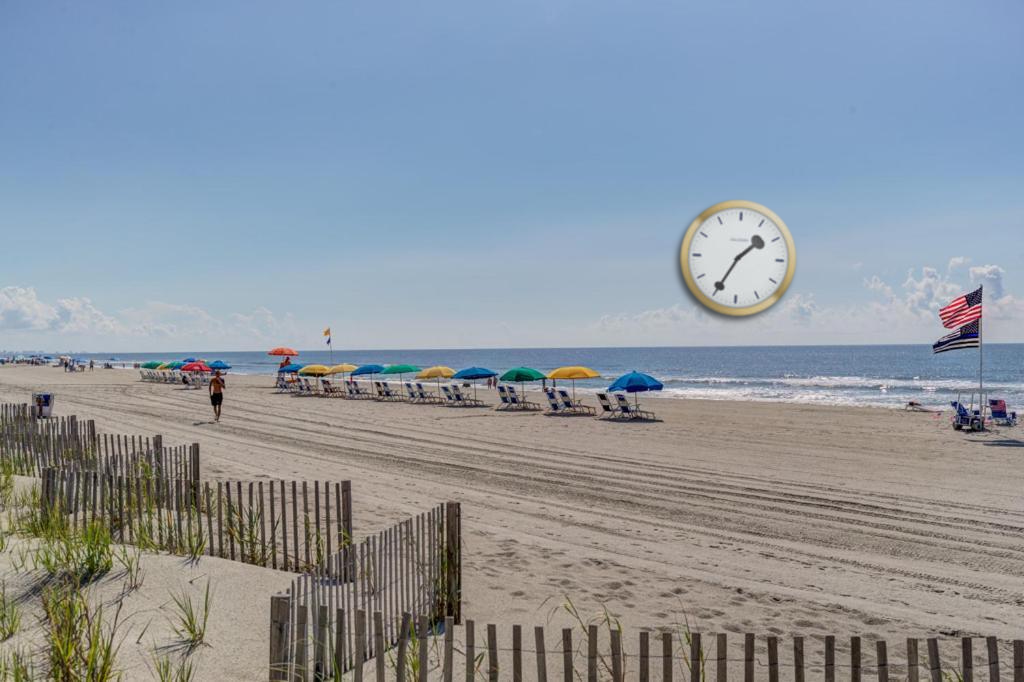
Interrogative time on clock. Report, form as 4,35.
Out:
1,35
